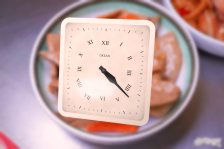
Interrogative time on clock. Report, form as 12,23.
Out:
4,22
